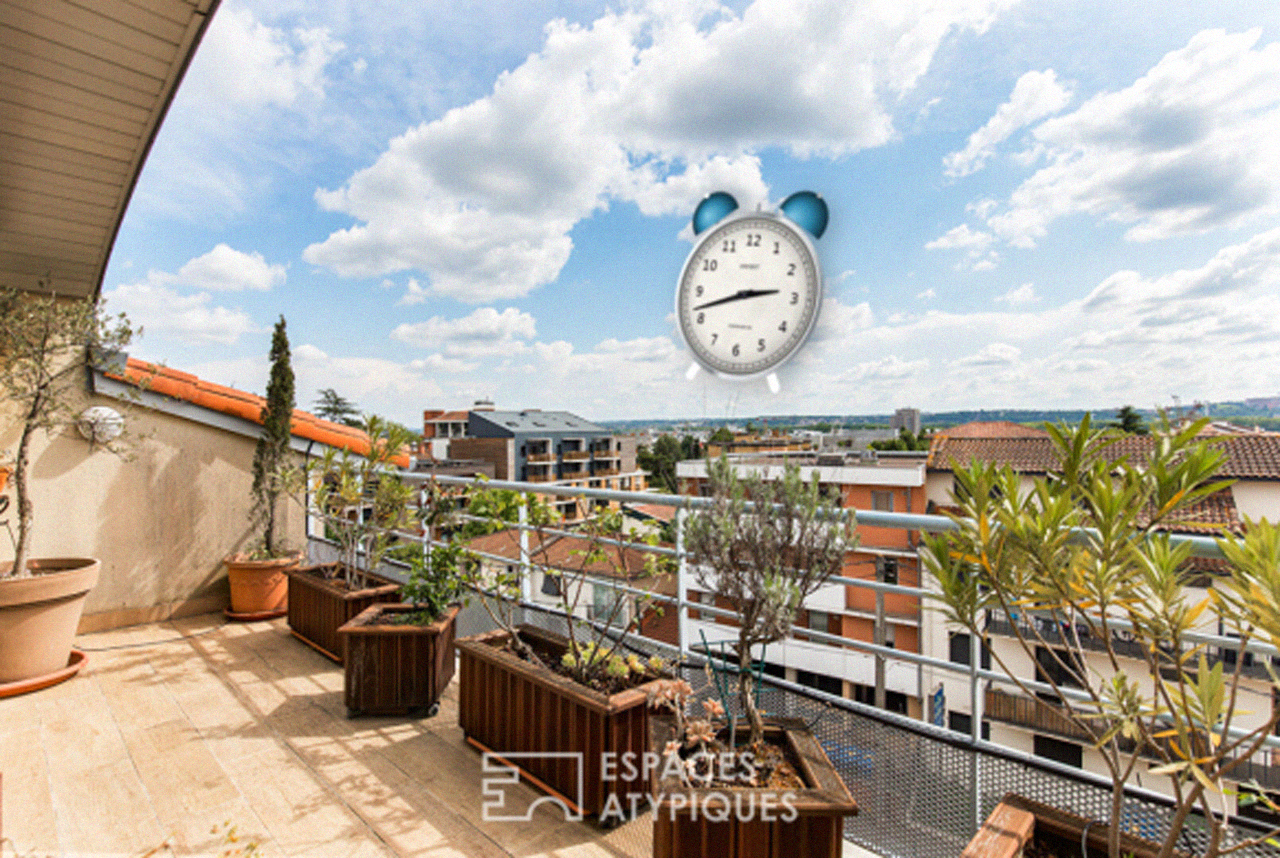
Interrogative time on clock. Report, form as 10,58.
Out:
2,42
